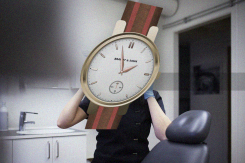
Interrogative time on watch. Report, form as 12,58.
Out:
1,57
